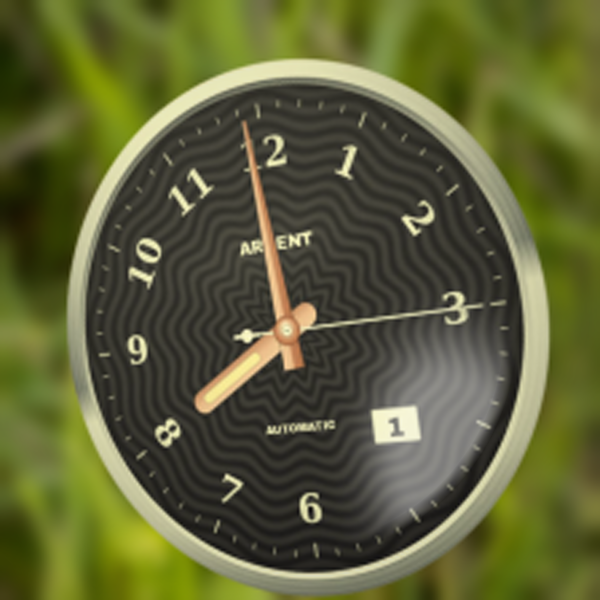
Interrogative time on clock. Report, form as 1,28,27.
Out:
7,59,15
